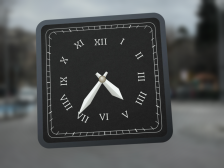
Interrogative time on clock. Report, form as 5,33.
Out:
4,36
